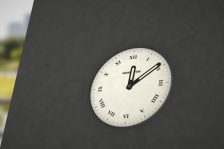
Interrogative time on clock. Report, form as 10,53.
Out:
12,09
